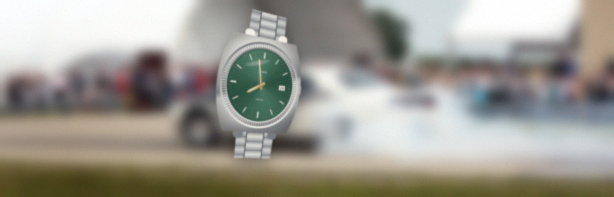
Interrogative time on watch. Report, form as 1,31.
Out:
7,58
